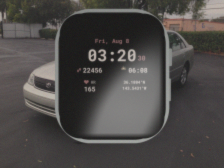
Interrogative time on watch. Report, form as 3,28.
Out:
3,20
